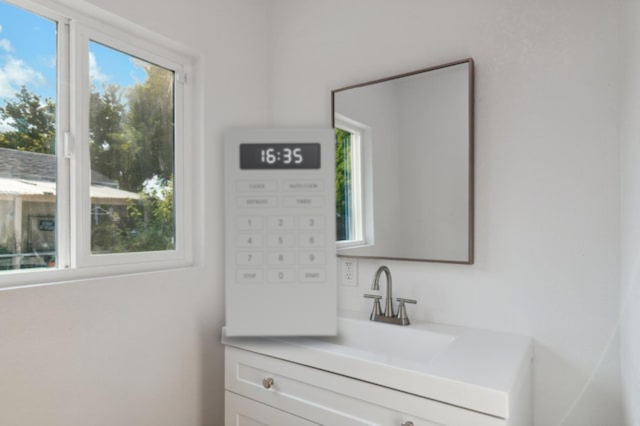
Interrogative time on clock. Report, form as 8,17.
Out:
16,35
